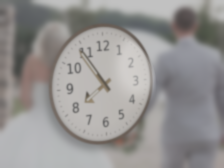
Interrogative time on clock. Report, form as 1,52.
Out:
7,54
